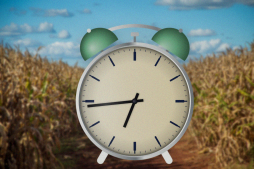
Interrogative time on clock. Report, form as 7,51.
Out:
6,44
